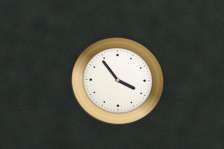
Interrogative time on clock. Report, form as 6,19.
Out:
3,54
